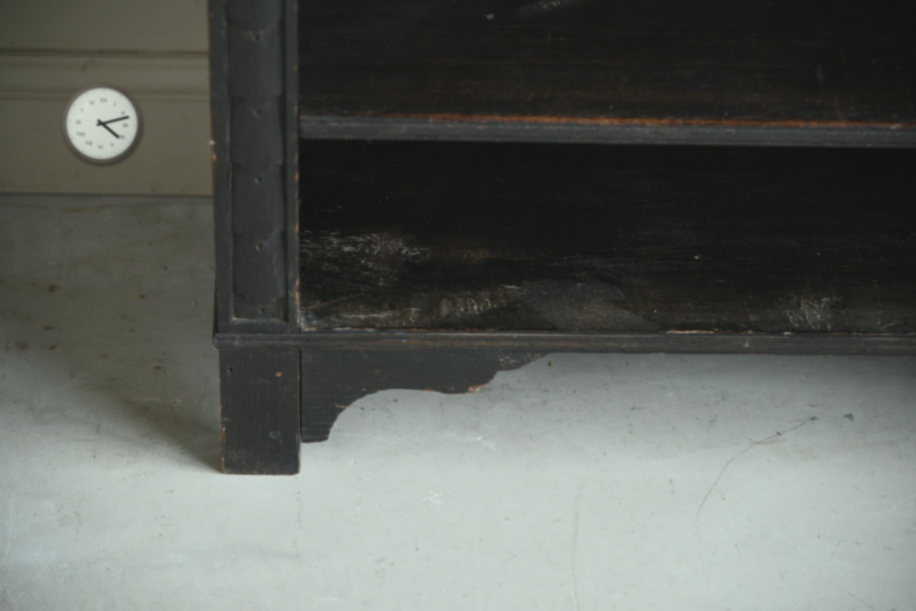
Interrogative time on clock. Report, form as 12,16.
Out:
4,12
